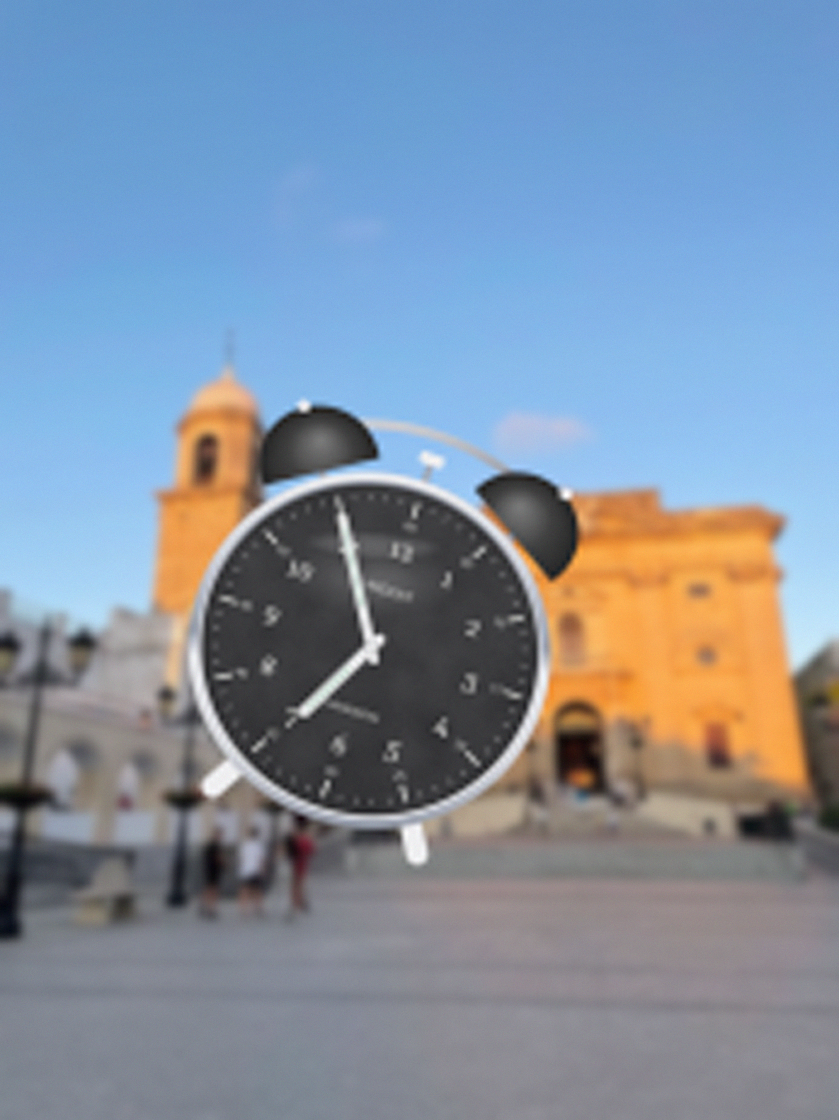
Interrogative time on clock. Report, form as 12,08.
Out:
6,55
